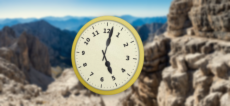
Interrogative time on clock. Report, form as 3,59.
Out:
5,02
